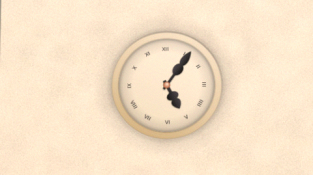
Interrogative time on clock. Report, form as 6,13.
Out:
5,06
